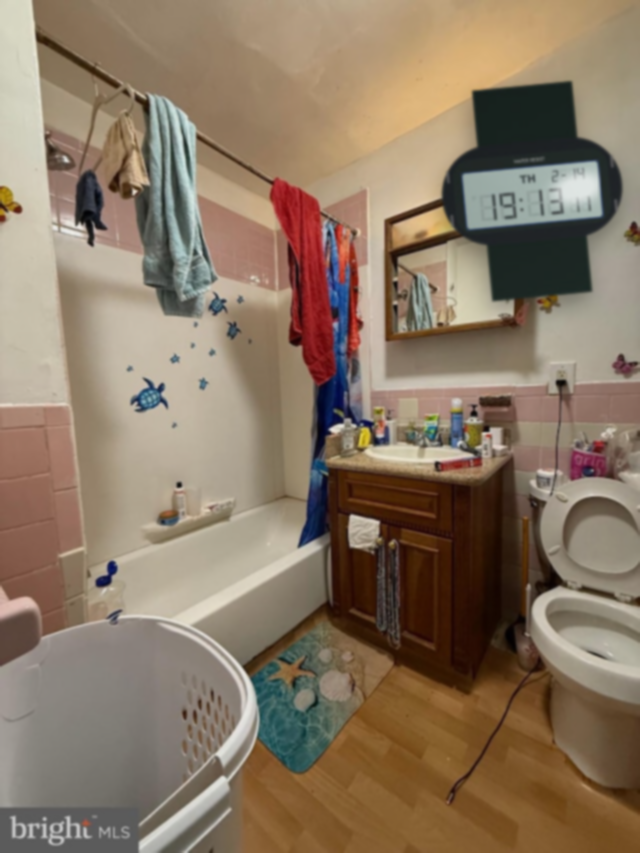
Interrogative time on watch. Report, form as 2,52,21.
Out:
19,13,11
